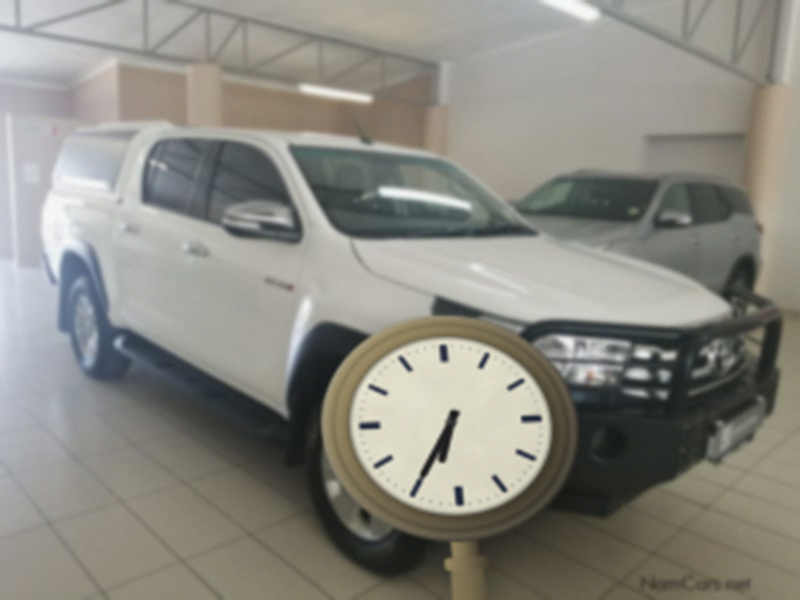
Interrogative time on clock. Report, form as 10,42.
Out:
6,35
